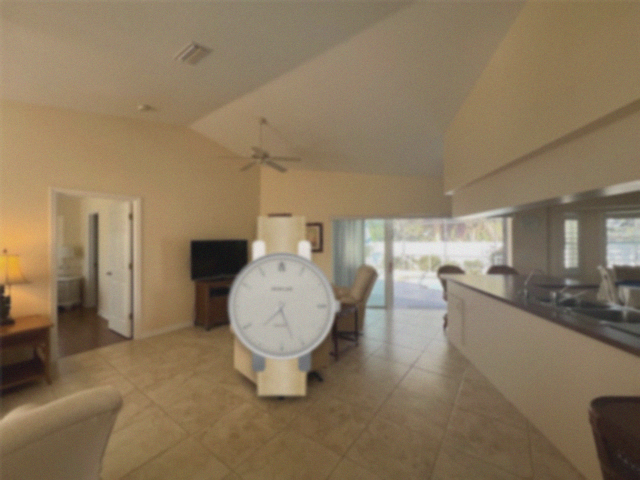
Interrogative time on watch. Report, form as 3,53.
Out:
7,27
